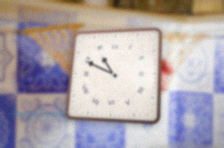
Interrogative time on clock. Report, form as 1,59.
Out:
10,49
